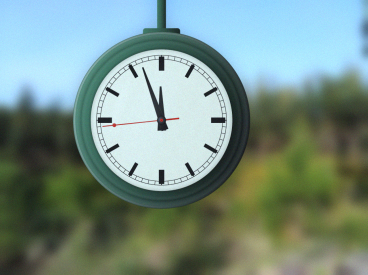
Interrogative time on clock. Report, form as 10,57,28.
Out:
11,56,44
